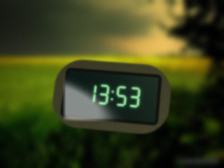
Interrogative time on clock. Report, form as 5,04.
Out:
13,53
